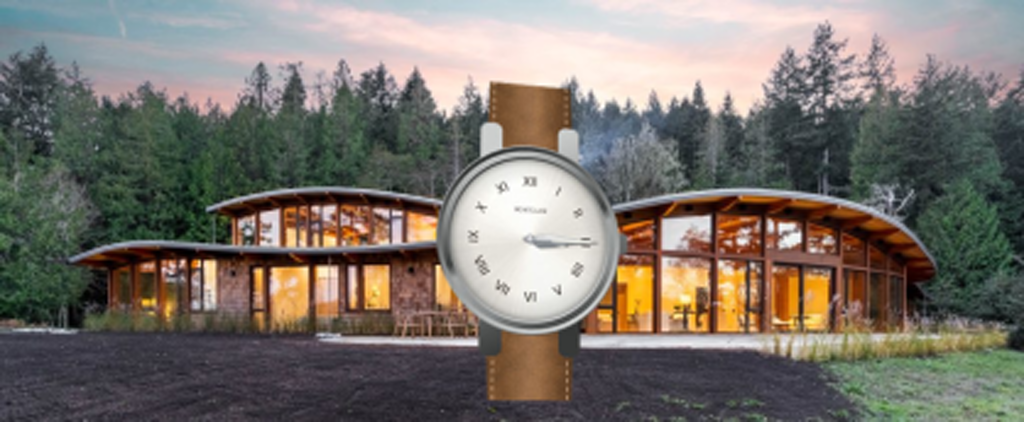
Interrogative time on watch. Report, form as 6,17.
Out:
3,15
